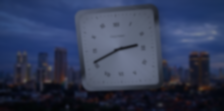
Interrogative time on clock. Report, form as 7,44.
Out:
2,41
